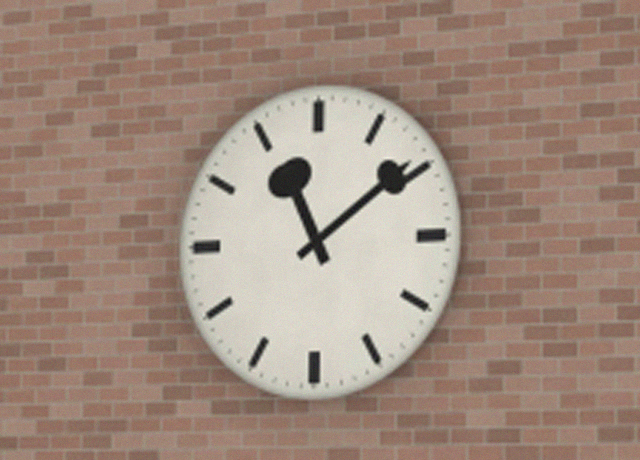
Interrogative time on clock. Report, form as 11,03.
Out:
11,09
